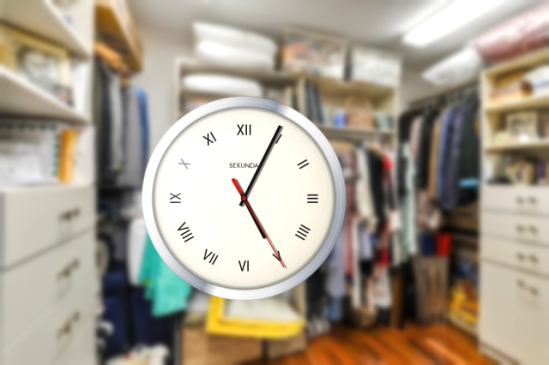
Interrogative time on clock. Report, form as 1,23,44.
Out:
5,04,25
